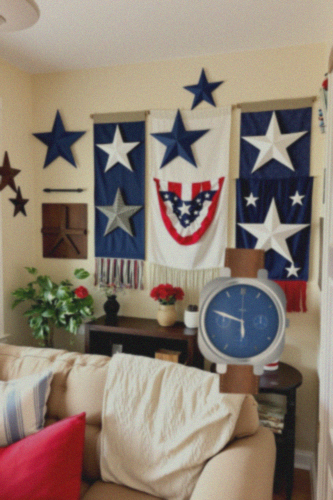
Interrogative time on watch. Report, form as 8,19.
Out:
5,48
